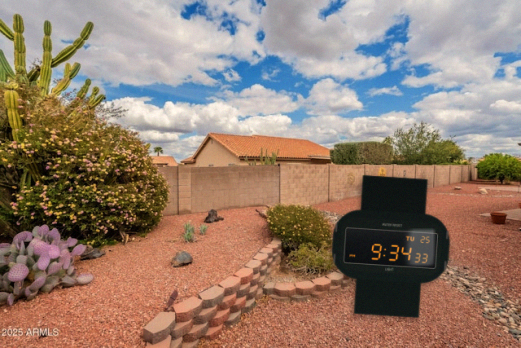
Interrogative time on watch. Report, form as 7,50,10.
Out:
9,34,33
